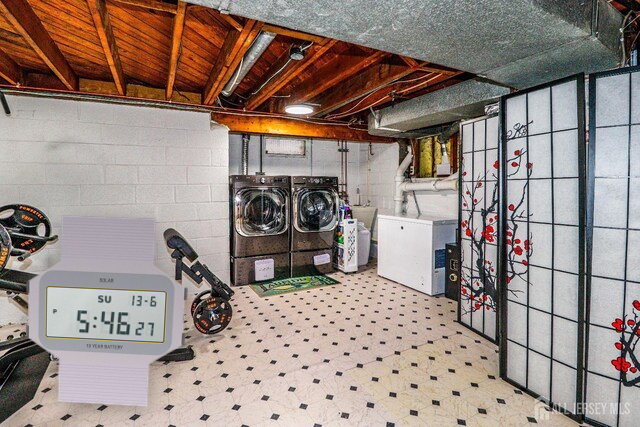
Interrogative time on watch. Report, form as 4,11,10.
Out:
5,46,27
